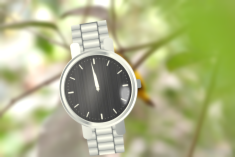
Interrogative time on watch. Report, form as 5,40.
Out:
11,59
